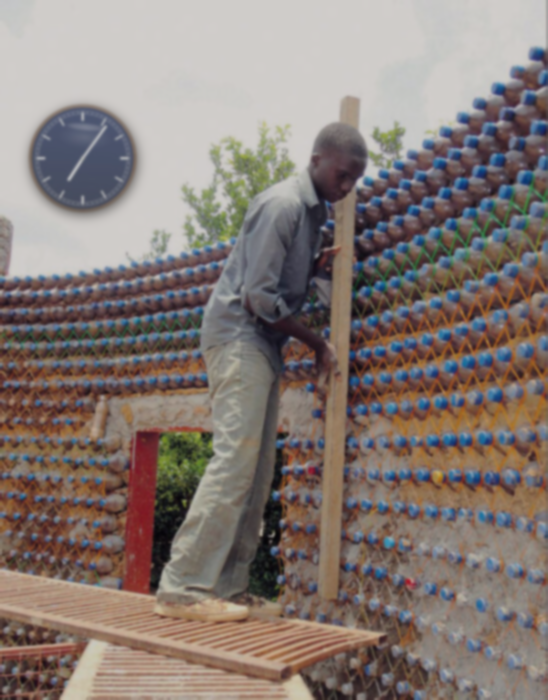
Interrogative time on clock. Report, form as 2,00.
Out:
7,06
